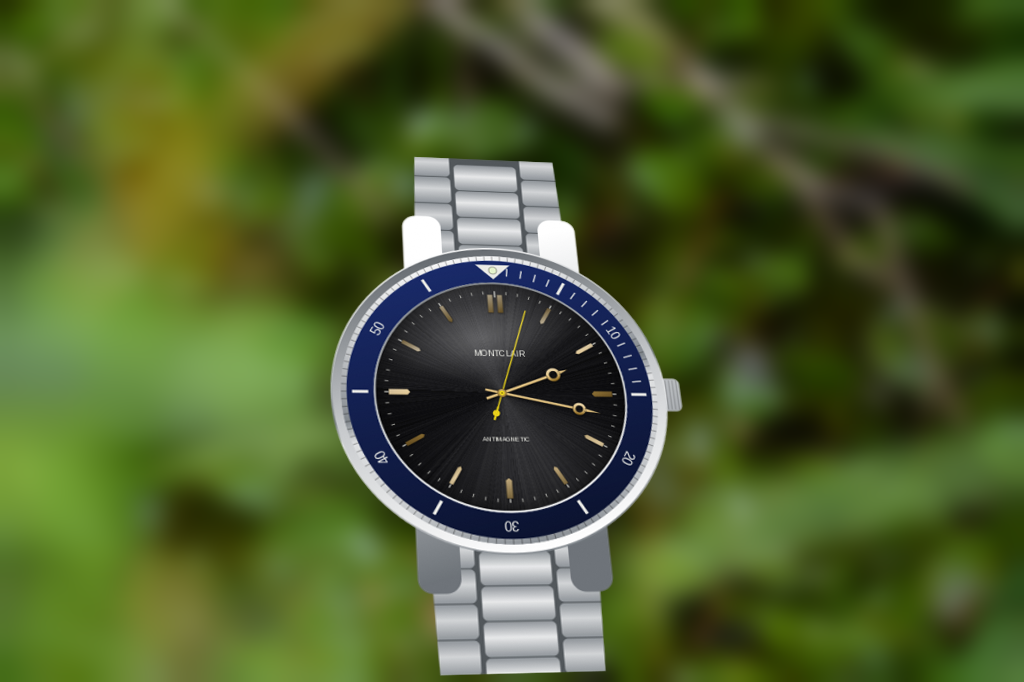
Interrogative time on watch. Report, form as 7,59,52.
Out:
2,17,03
